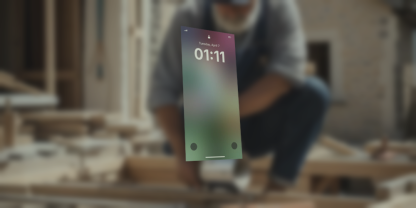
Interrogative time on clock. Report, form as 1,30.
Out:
1,11
